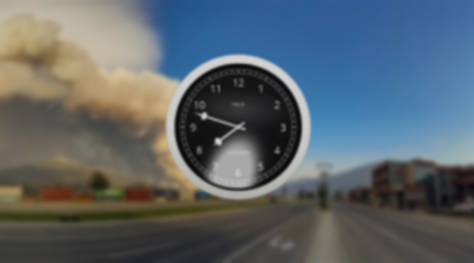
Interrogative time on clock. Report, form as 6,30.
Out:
7,48
